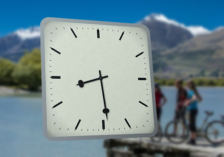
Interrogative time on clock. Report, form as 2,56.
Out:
8,29
